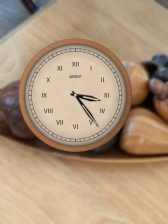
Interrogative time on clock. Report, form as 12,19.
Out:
3,24
